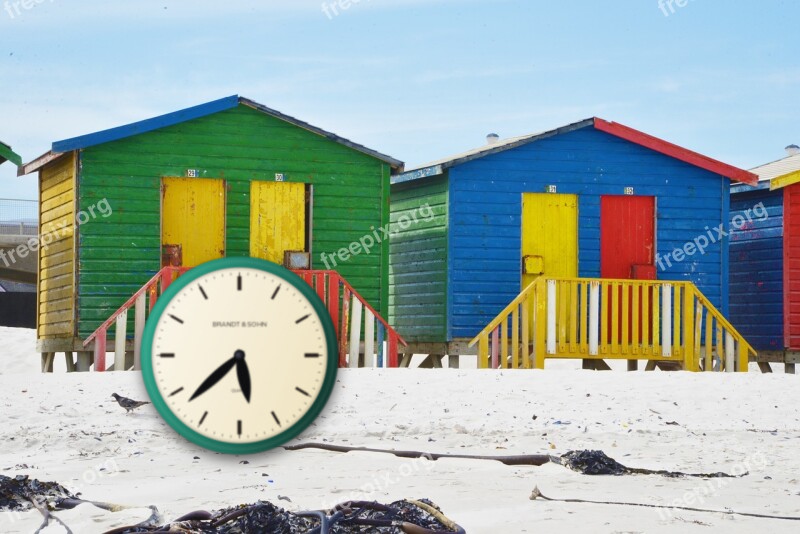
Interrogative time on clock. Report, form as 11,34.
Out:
5,38
